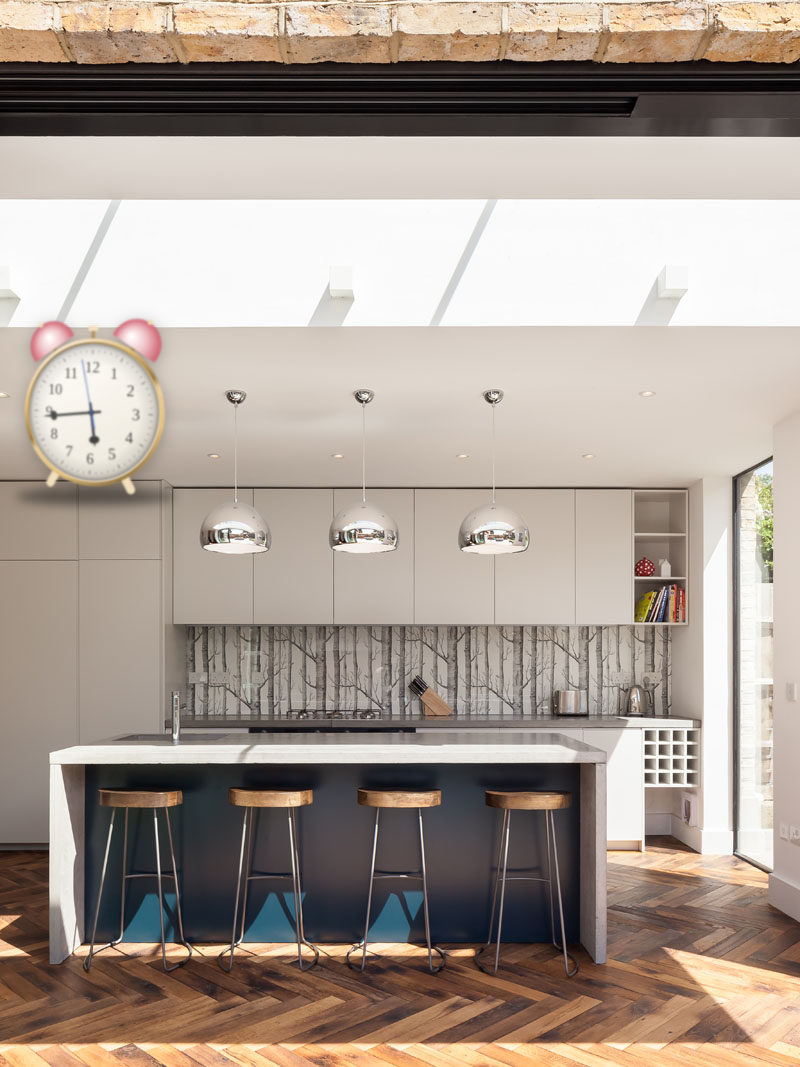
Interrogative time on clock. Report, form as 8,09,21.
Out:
5,43,58
